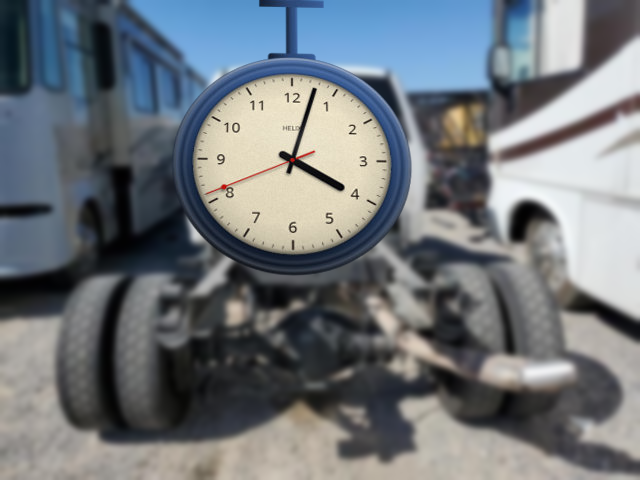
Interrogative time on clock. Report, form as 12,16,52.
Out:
4,02,41
